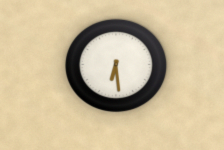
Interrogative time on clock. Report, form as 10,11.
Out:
6,29
